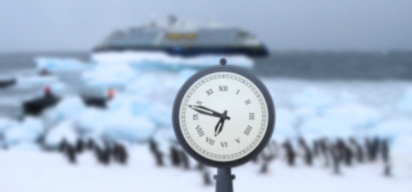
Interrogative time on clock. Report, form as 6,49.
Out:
6,48
